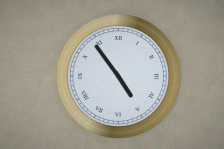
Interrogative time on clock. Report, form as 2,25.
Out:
4,54
